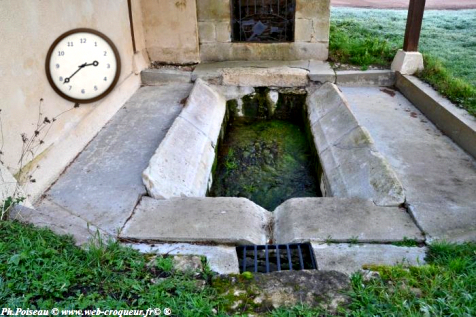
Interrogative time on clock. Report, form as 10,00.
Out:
2,38
